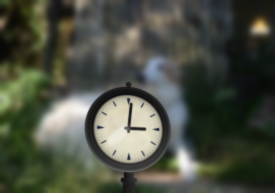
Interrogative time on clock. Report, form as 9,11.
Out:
3,01
